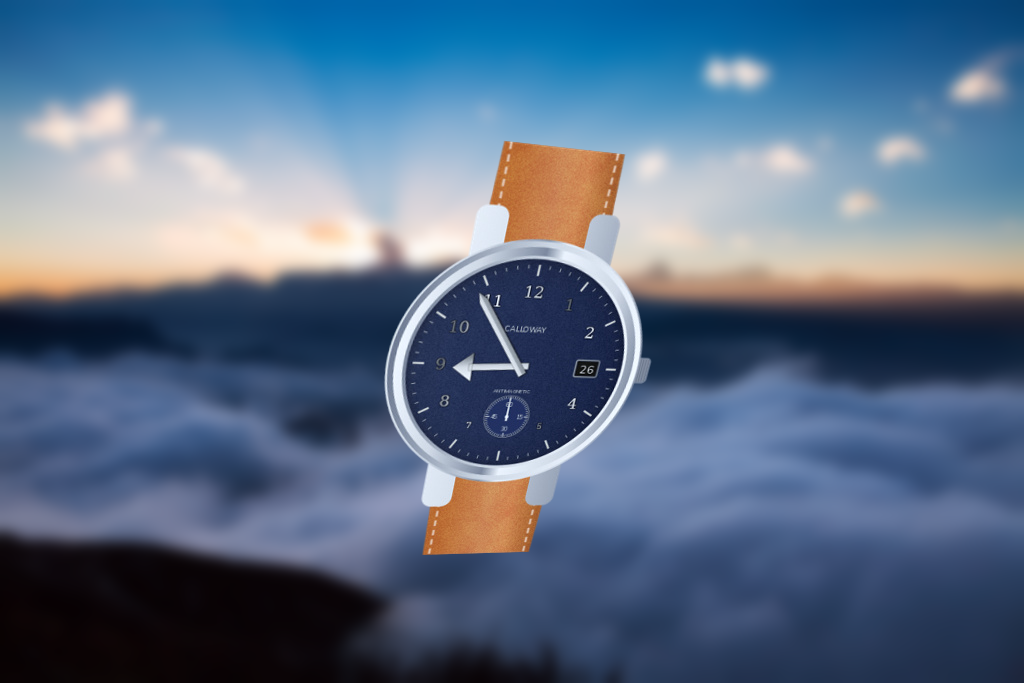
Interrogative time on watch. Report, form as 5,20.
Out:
8,54
